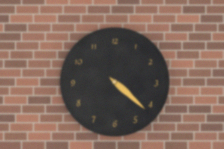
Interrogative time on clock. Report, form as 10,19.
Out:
4,22
